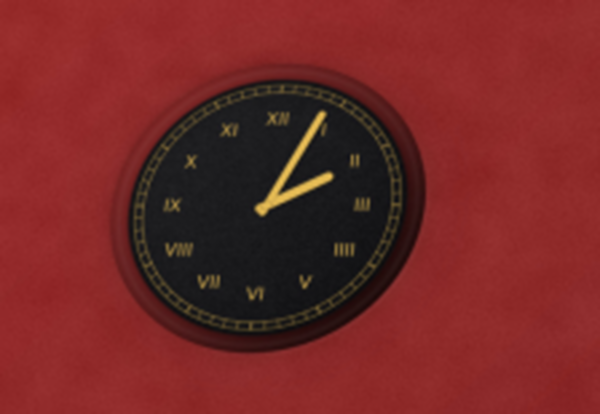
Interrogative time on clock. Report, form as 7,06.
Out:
2,04
